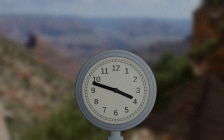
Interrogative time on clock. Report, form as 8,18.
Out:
3,48
